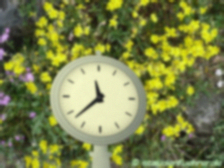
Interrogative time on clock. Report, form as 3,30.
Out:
11,38
